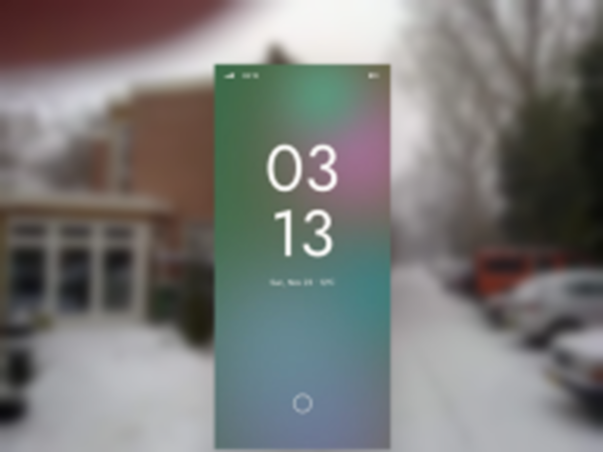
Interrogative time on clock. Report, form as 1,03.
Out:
3,13
